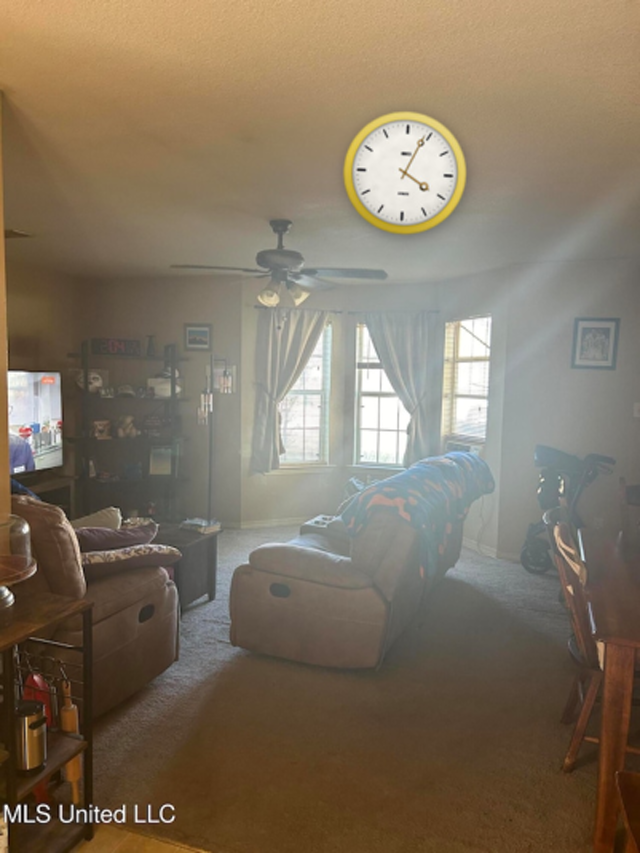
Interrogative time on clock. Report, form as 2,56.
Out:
4,04
